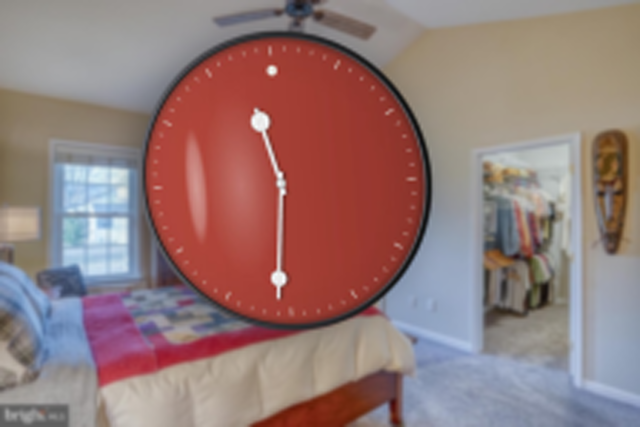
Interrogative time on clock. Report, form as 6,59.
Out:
11,31
